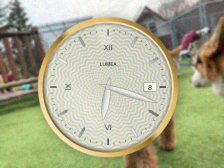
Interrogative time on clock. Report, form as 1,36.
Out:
6,18
